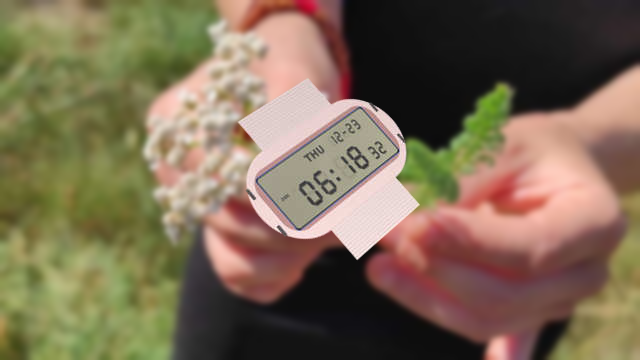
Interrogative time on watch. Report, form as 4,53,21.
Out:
6,18,32
